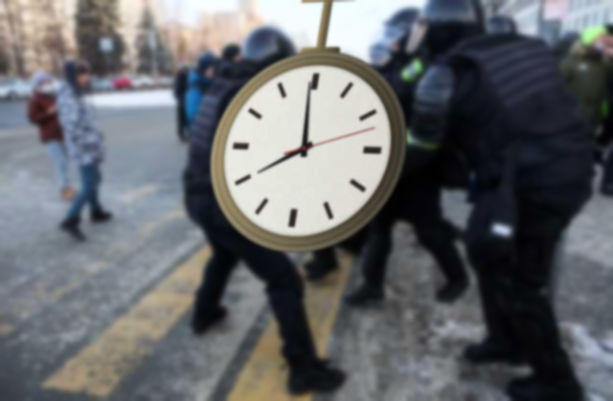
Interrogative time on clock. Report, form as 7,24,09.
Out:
7,59,12
